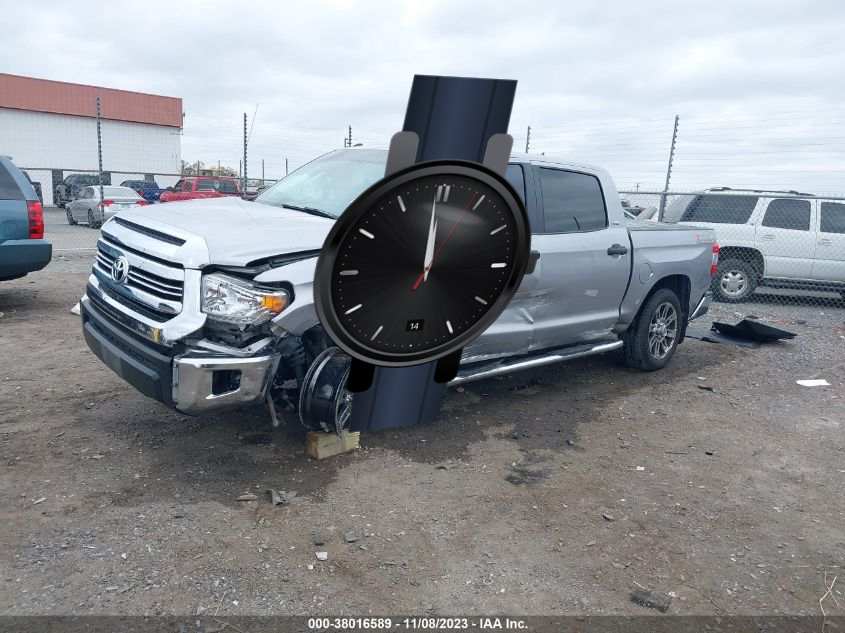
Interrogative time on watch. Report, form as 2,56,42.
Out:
11,59,04
